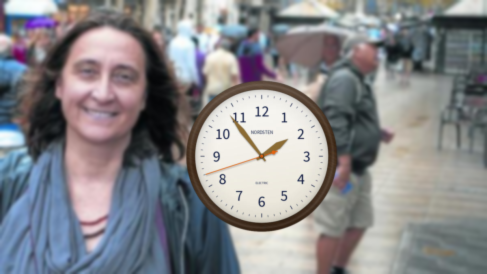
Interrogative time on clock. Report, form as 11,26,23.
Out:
1,53,42
